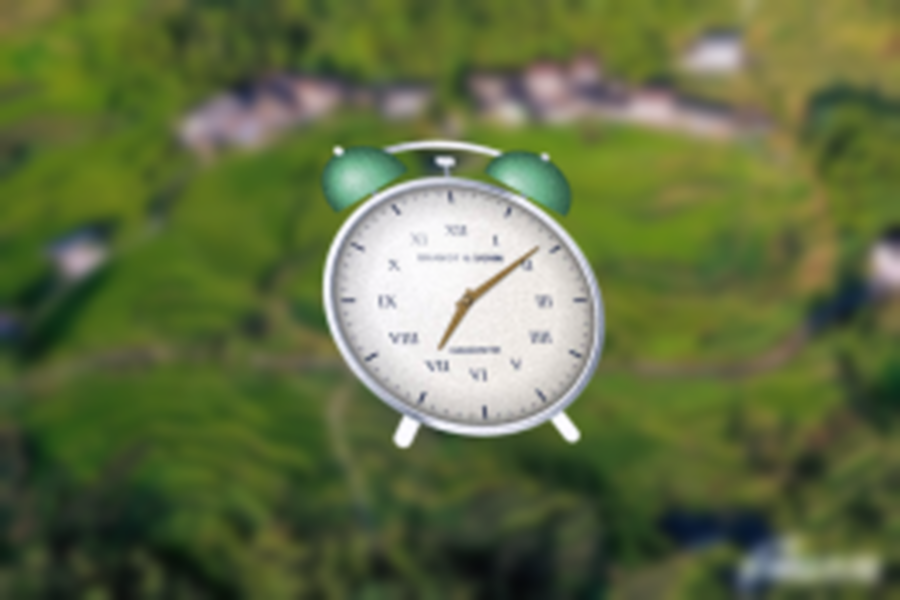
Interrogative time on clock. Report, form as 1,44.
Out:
7,09
